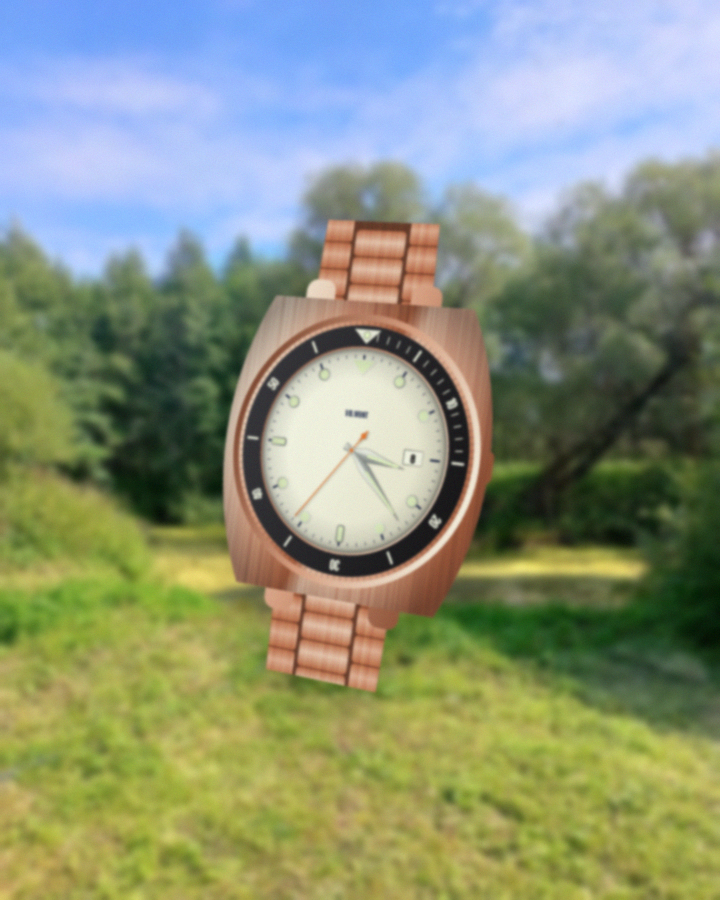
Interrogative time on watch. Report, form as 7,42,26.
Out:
3,22,36
